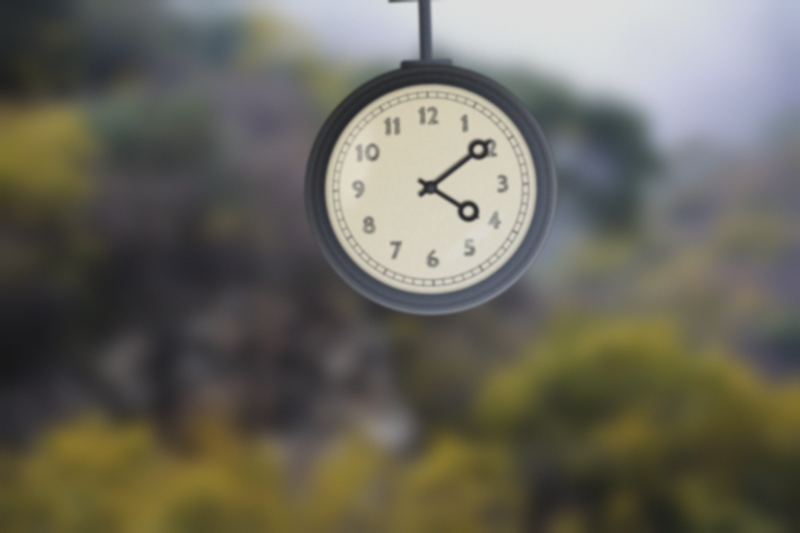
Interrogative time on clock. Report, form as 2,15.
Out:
4,09
